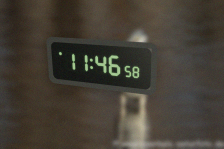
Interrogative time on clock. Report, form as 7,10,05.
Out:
11,46,58
